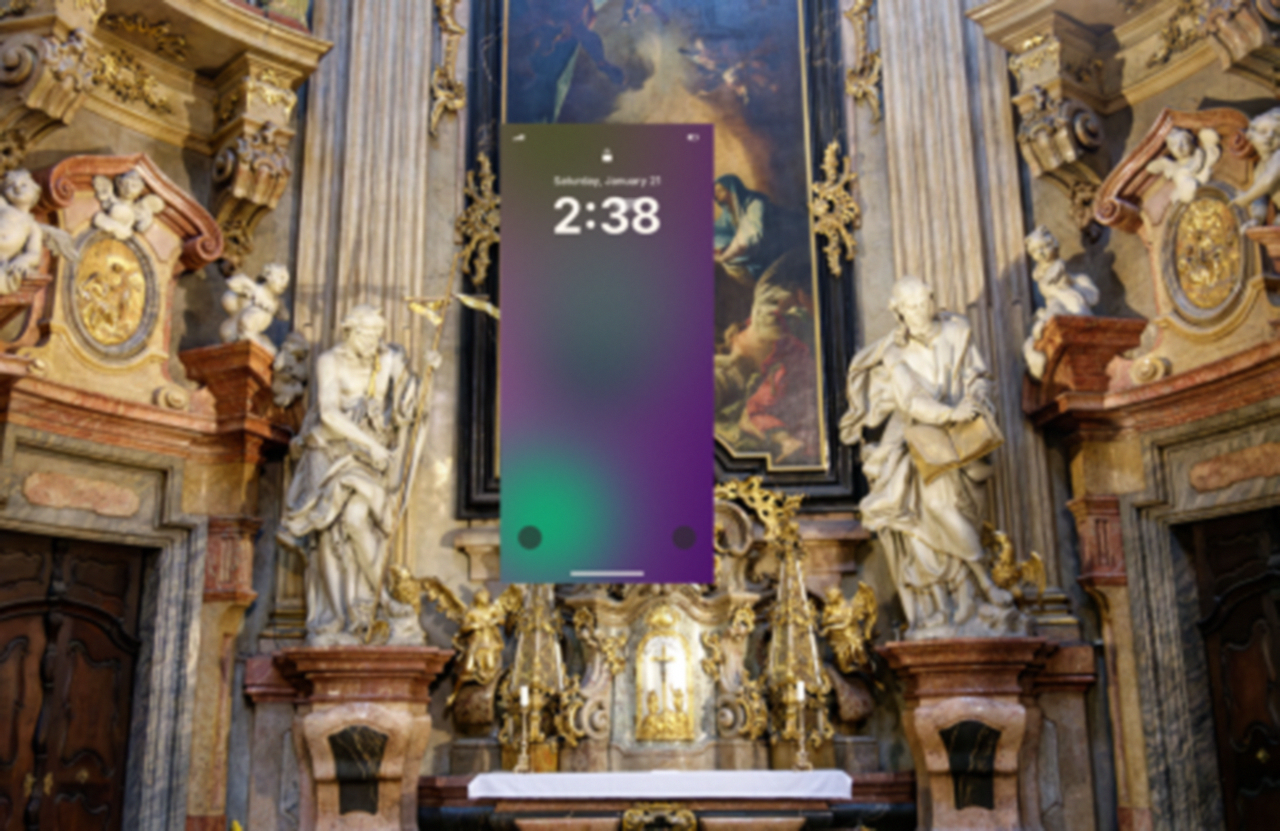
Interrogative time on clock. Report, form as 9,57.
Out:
2,38
